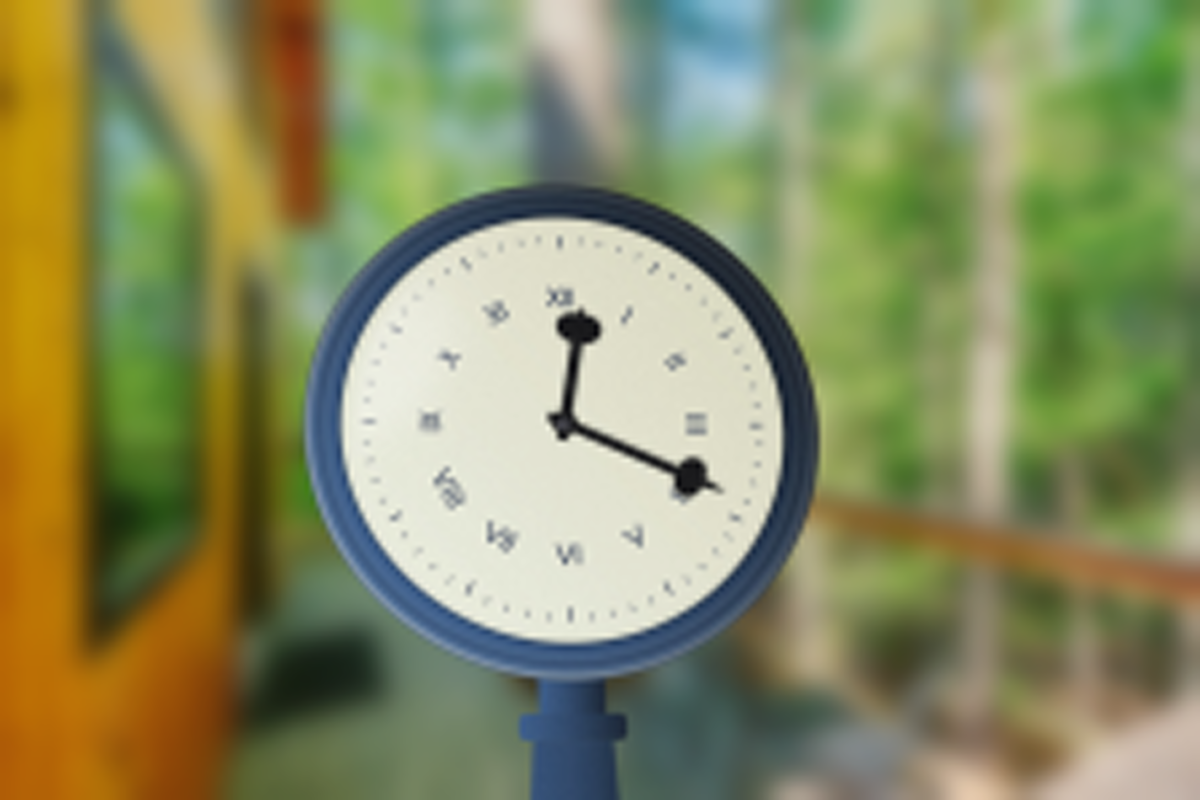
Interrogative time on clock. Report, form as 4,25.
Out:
12,19
